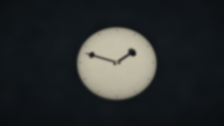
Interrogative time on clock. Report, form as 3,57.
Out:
1,48
